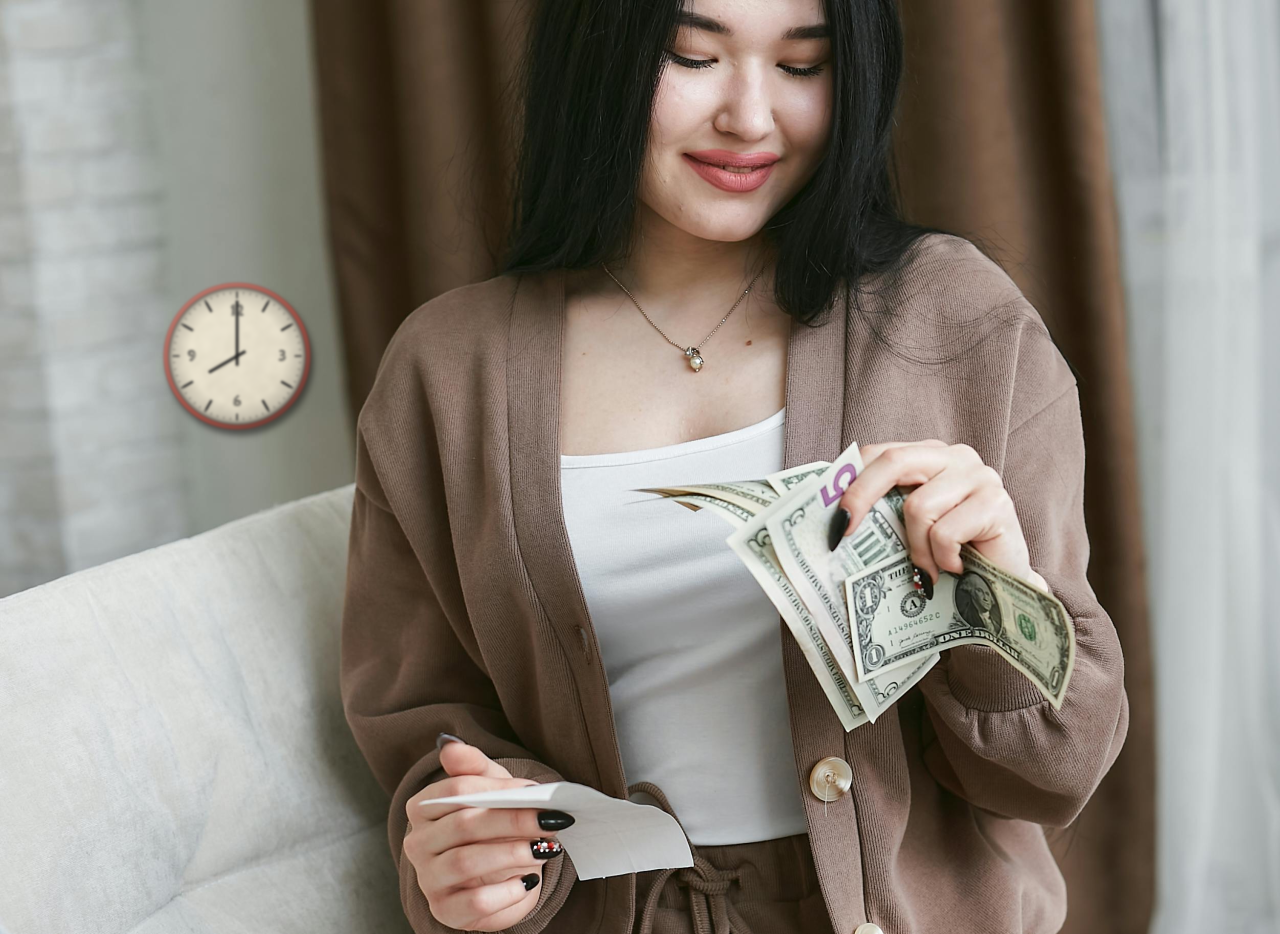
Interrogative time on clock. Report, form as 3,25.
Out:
8,00
